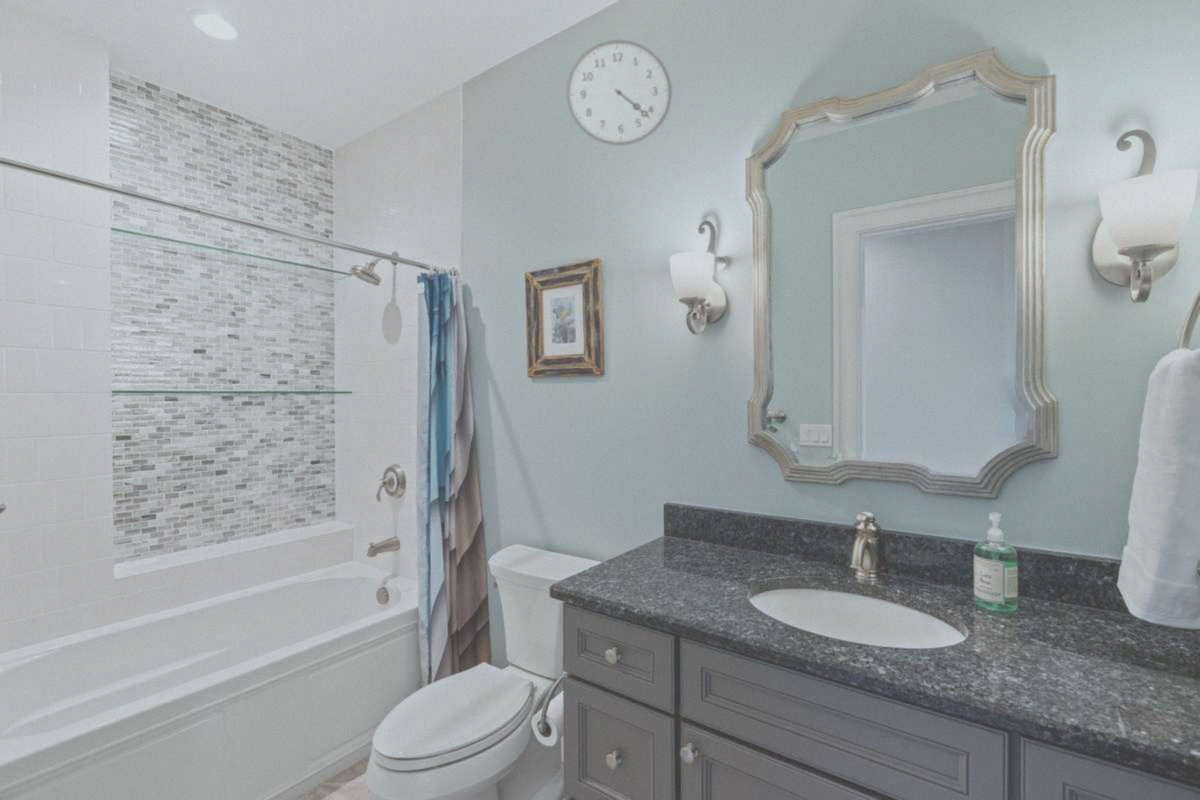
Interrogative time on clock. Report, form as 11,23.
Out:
4,22
